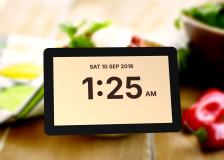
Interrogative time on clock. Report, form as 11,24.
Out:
1,25
